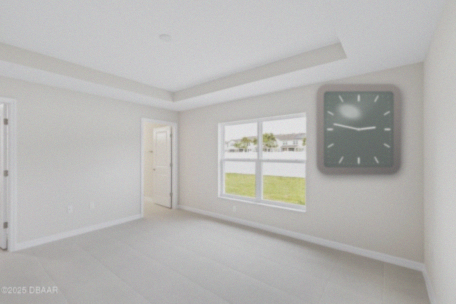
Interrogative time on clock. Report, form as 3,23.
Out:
2,47
